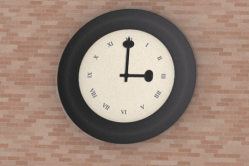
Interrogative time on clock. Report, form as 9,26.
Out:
3,00
